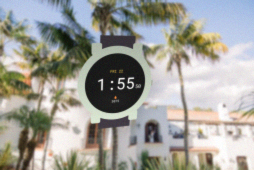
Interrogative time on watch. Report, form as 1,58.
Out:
1,55
